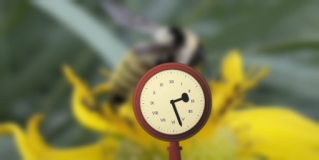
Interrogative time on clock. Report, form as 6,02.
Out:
2,27
